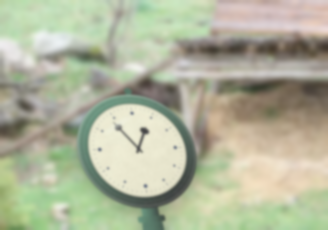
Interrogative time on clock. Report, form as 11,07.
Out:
12,54
